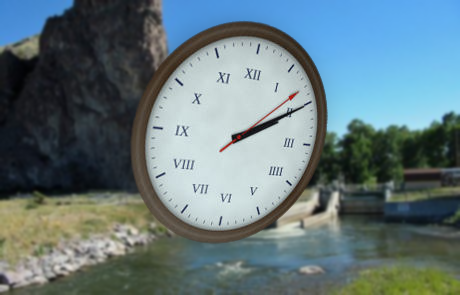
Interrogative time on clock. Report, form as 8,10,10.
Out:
2,10,08
